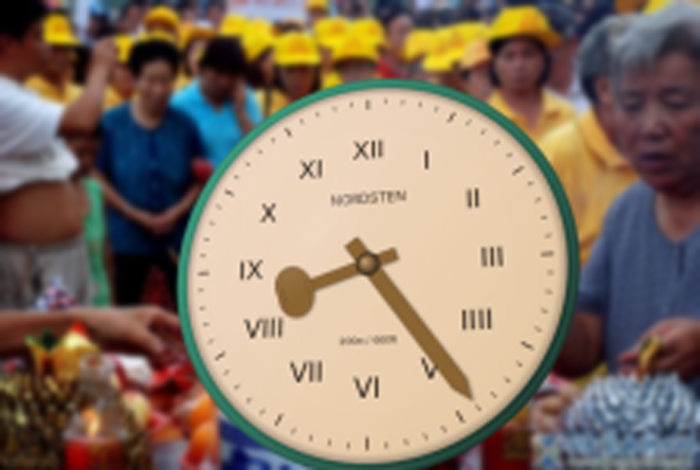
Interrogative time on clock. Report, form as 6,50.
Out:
8,24
